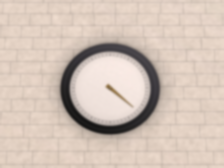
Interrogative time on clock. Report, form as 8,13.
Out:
4,22
